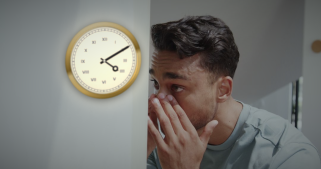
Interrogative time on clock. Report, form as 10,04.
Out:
4,10
